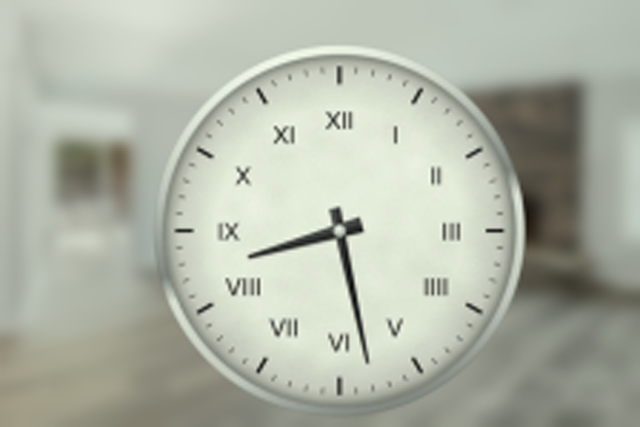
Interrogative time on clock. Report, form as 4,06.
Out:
8,28
